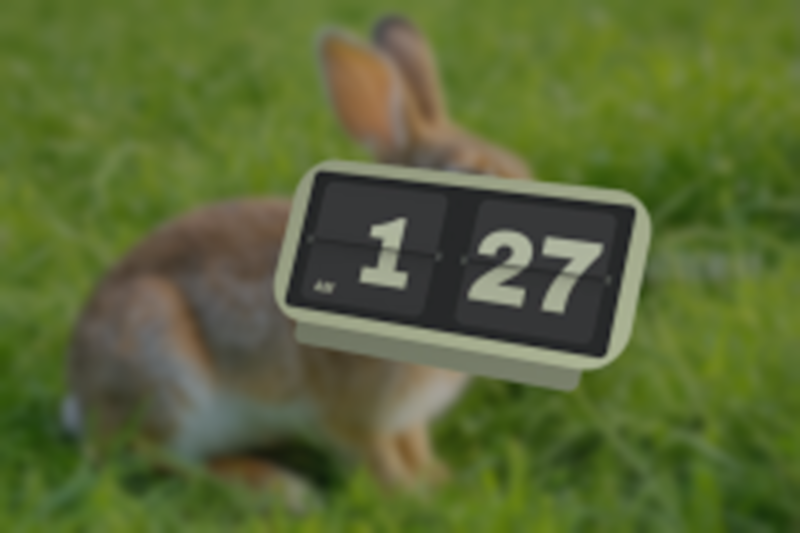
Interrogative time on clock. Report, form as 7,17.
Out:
1,27
